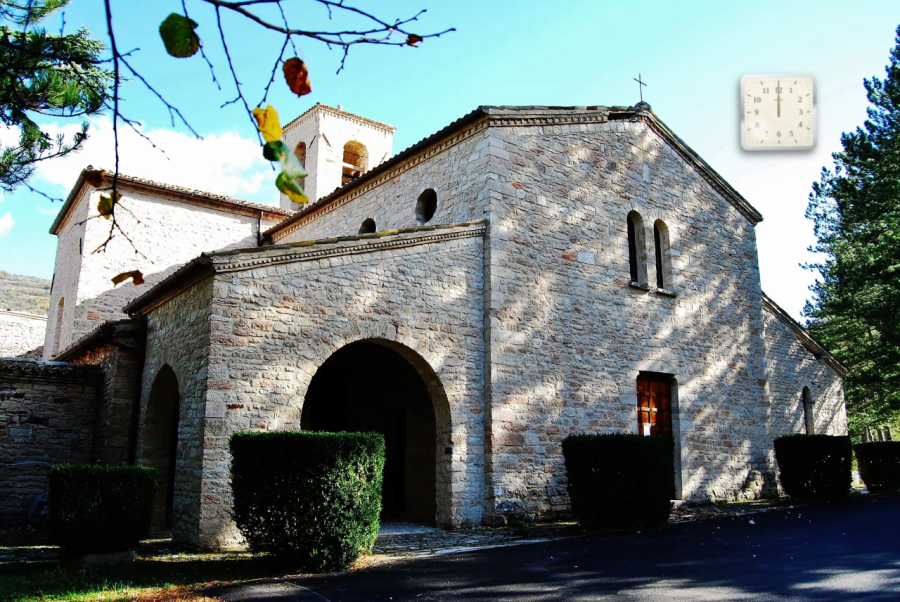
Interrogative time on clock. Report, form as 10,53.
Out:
12,00
